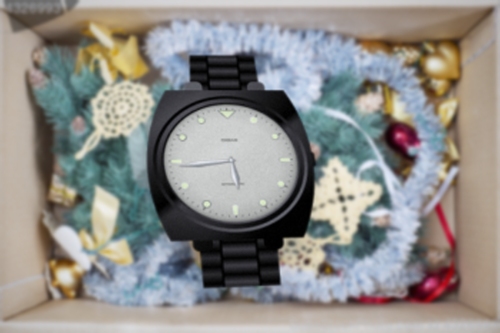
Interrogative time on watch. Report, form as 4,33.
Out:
5,44
